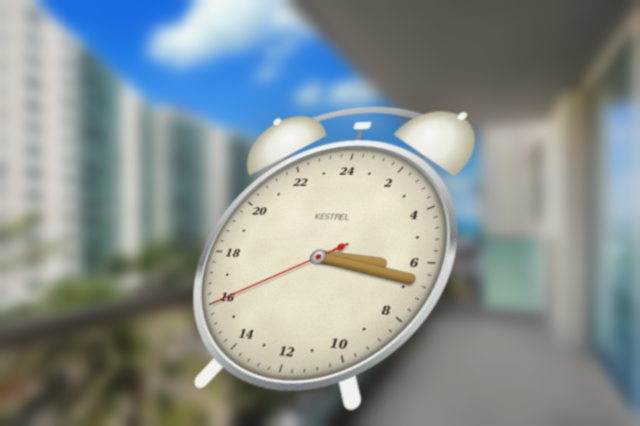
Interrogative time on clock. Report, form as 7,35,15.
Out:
6,16,40
